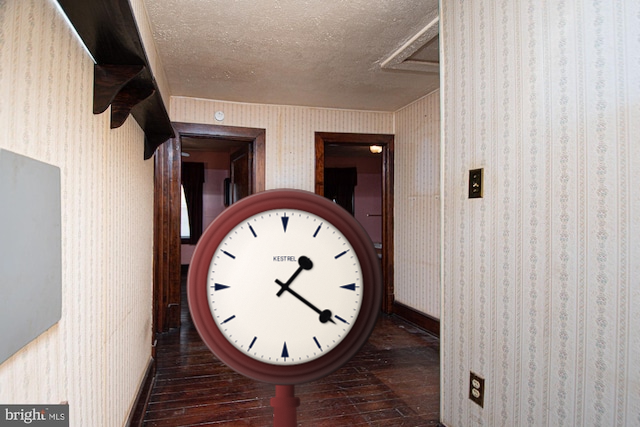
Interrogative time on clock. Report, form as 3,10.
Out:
1,21
